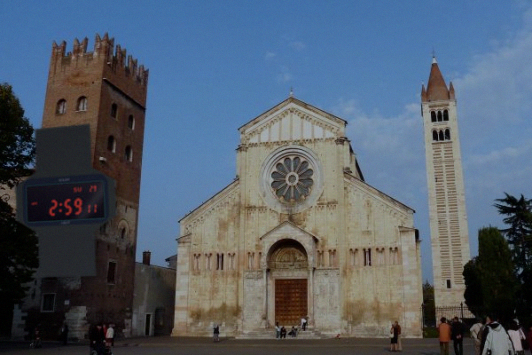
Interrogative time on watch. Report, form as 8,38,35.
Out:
2,59,11
